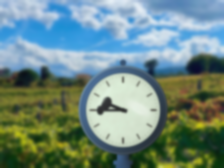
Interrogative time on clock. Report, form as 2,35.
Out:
9,45
